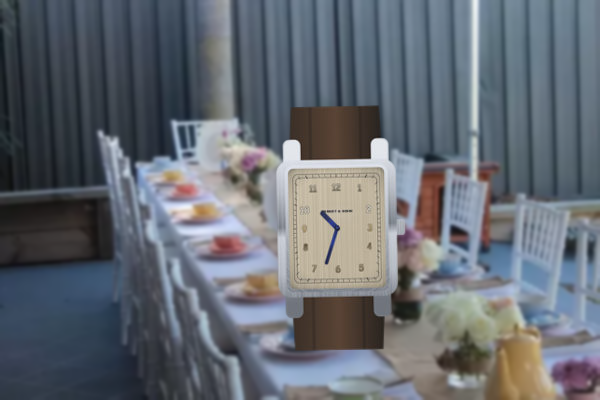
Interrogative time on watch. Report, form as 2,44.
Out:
10,33
